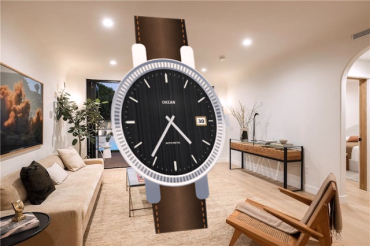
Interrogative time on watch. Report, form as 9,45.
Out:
4,36
